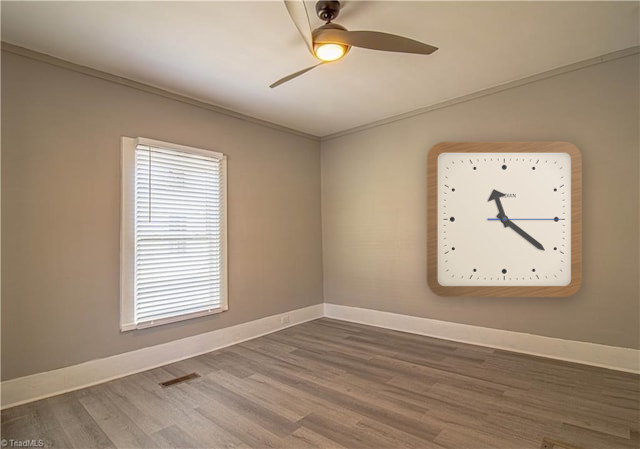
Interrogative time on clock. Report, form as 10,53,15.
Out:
11,21,15
